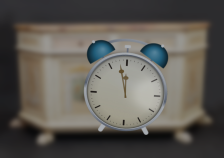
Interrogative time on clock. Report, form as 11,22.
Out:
11,58
